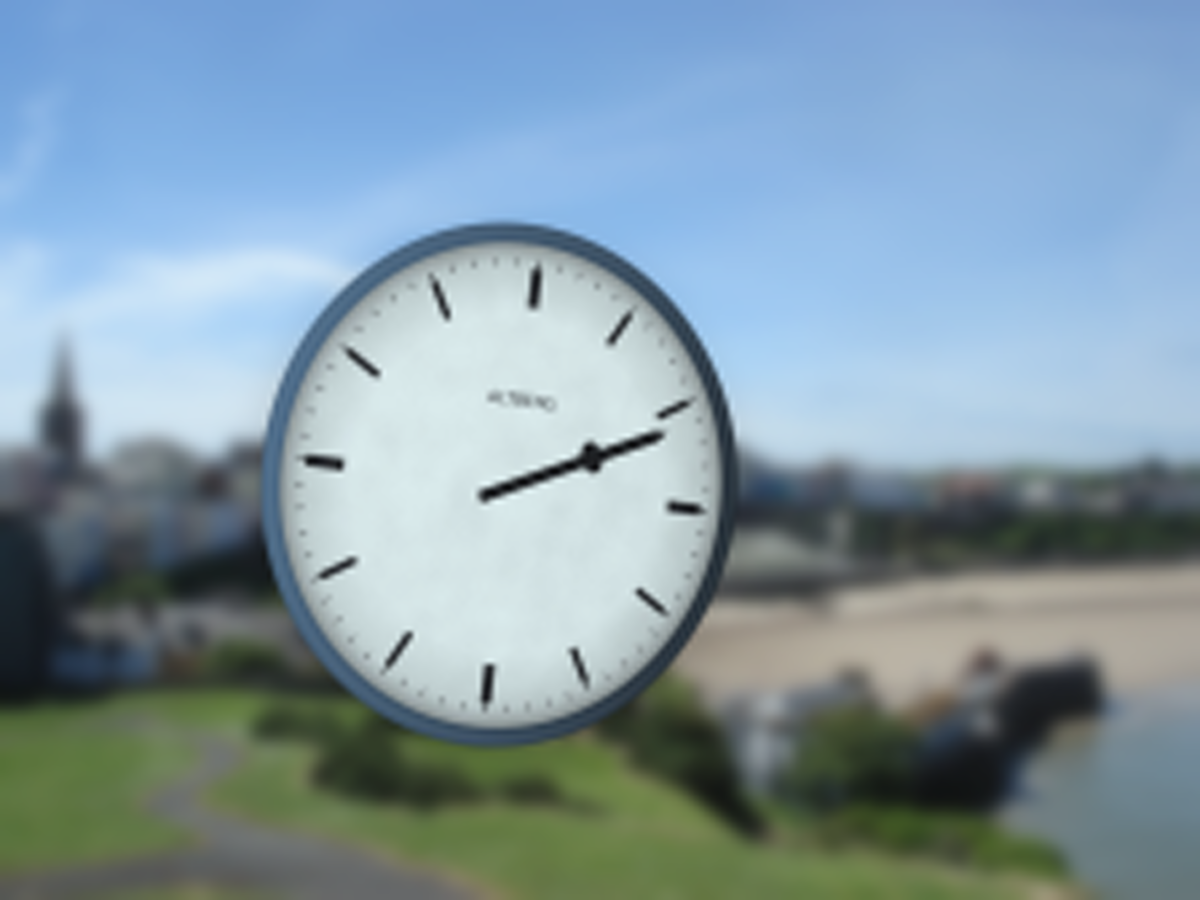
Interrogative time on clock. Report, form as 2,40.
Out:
2,11
